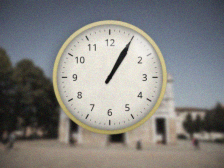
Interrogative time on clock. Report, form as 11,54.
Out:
1,05
